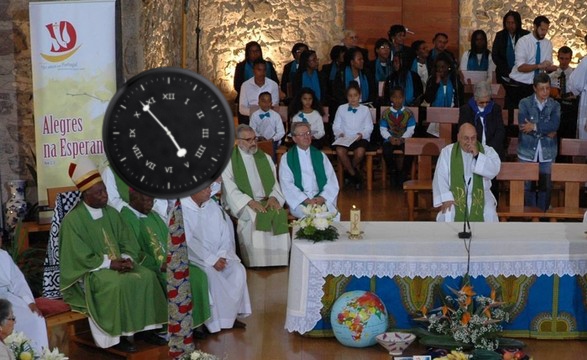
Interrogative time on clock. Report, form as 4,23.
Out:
4,53
